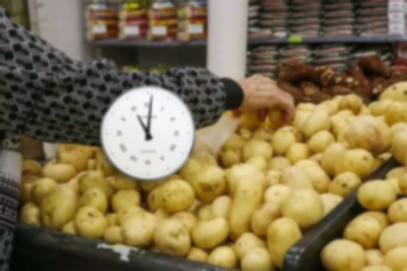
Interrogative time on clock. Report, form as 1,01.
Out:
11,01
